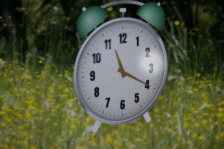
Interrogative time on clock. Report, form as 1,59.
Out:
11,20
